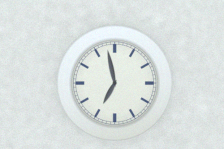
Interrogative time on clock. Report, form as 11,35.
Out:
6,58
